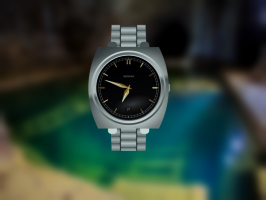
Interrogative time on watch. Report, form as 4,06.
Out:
6,48
